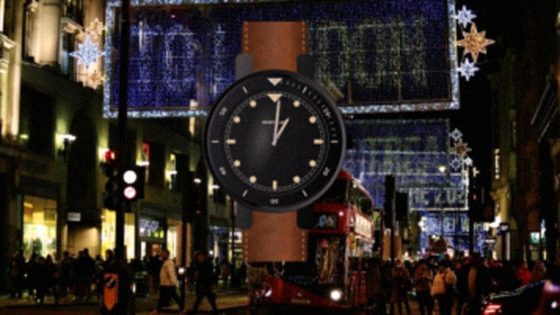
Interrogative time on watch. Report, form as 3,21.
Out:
1,01
